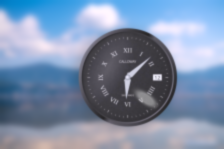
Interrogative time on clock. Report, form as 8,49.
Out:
6,08
